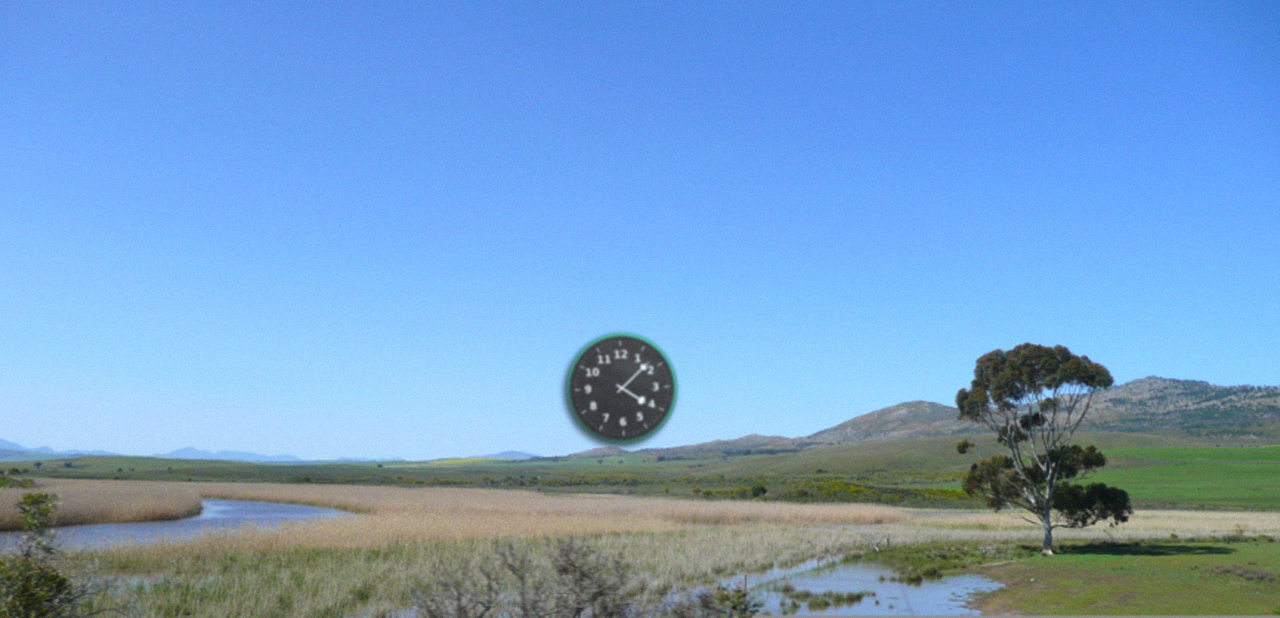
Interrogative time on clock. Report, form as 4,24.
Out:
4,08
